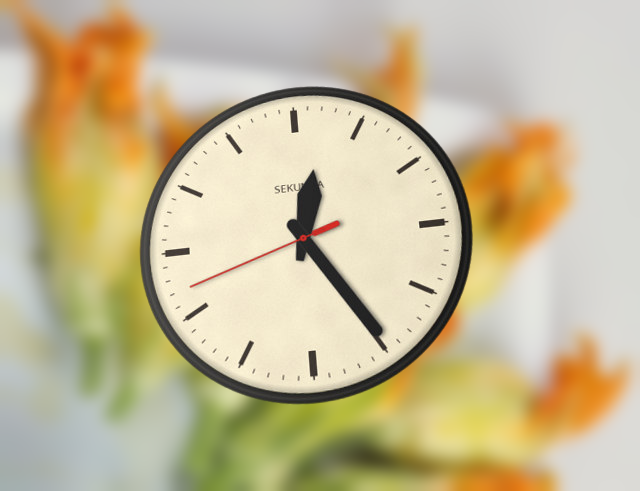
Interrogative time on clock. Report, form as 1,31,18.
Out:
12,24,42
